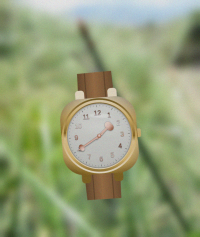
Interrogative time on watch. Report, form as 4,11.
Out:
1,40
